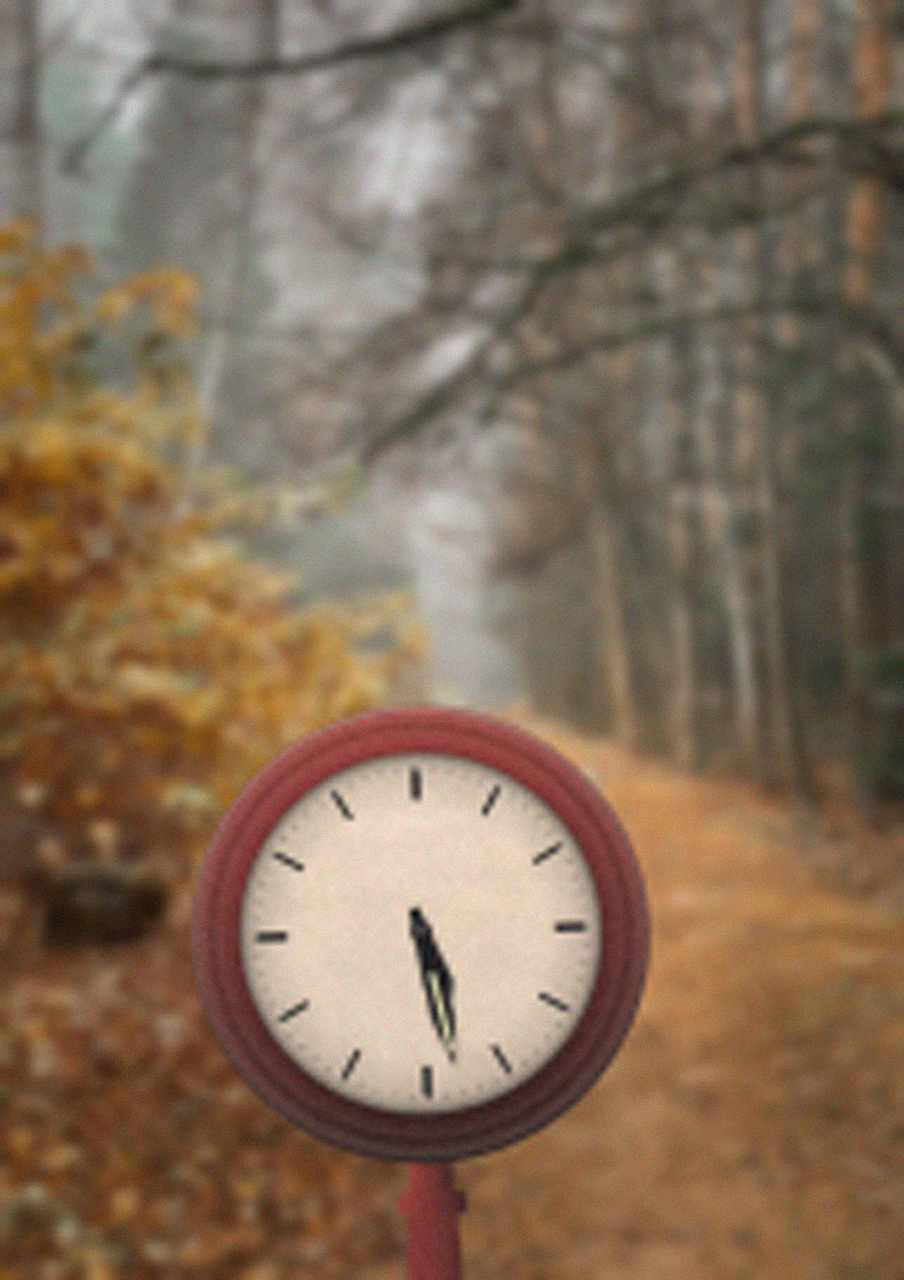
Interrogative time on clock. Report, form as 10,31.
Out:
5,28
